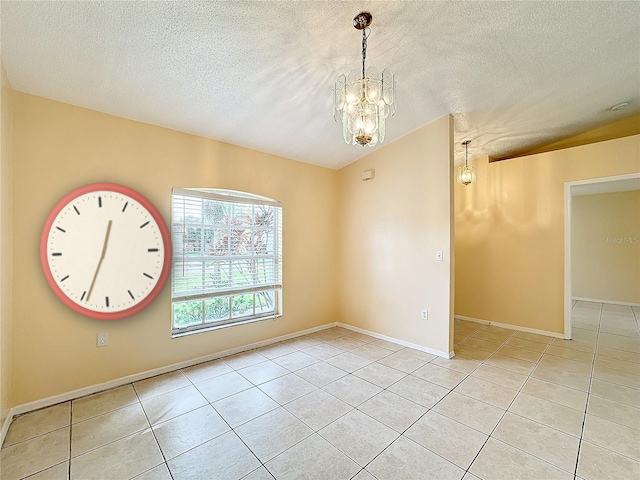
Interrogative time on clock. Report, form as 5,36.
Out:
12,34
